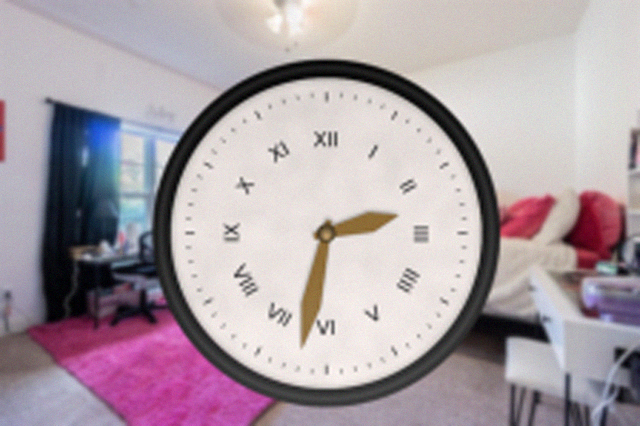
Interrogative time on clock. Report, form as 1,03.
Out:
2,32
